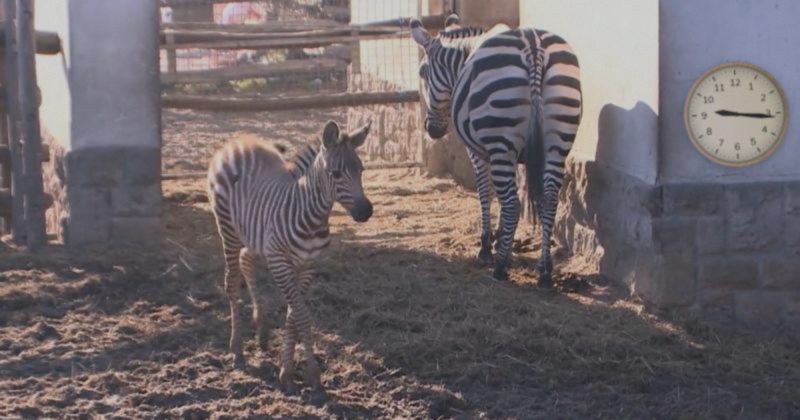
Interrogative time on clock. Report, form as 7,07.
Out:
9,16
